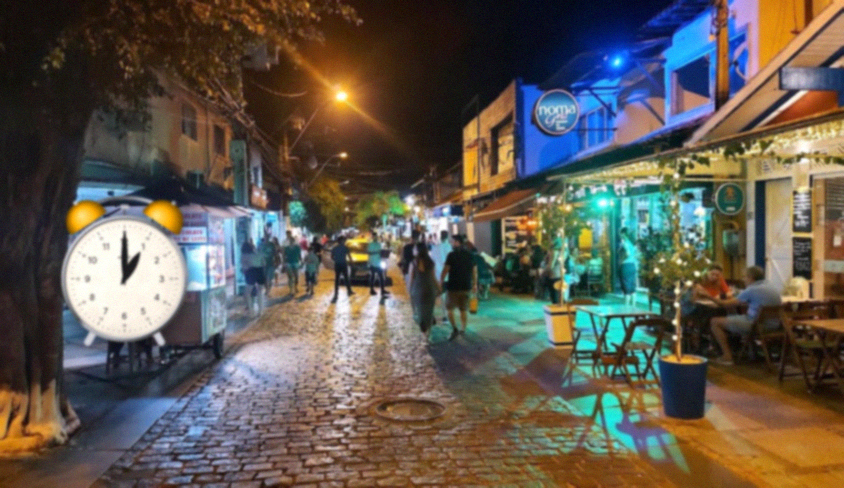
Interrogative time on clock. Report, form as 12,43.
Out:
1,00
